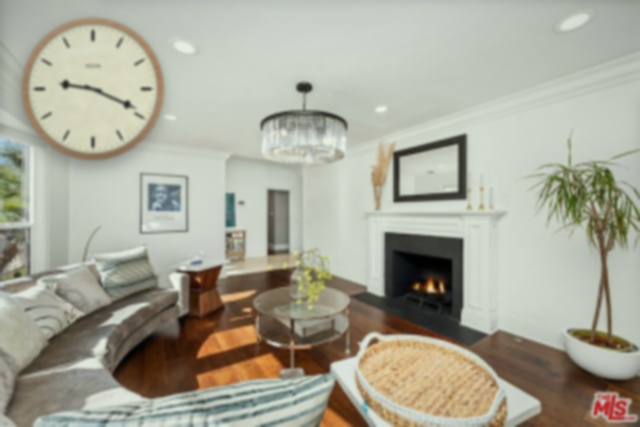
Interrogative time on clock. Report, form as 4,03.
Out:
9,19
